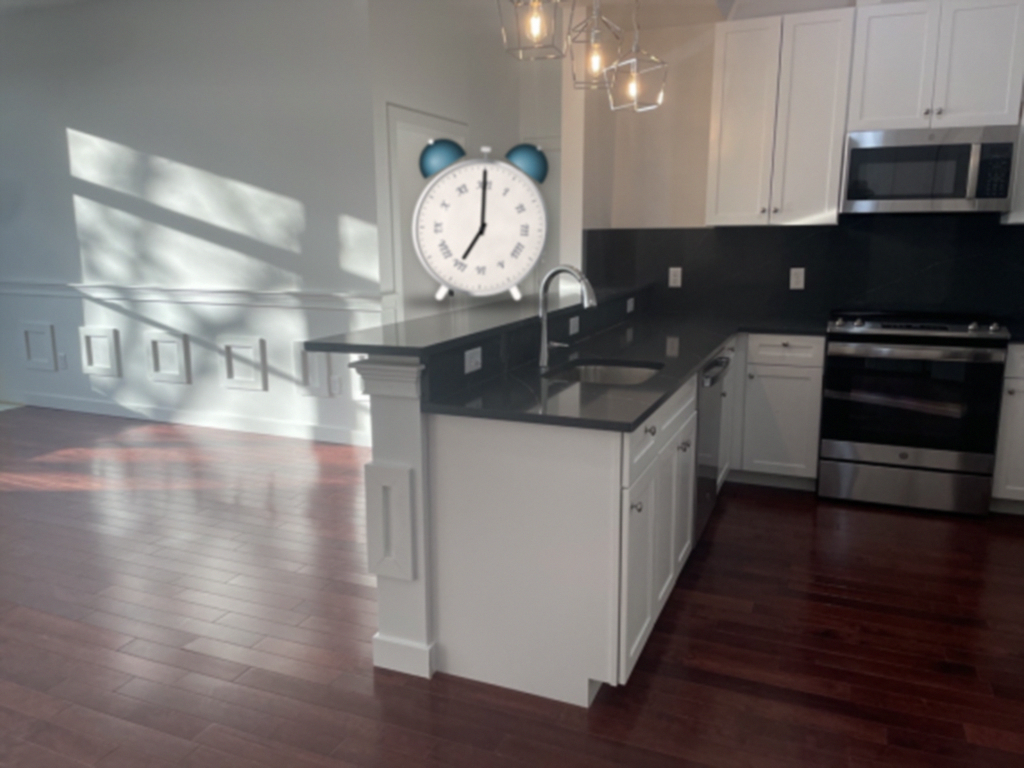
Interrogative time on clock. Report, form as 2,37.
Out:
7,00
